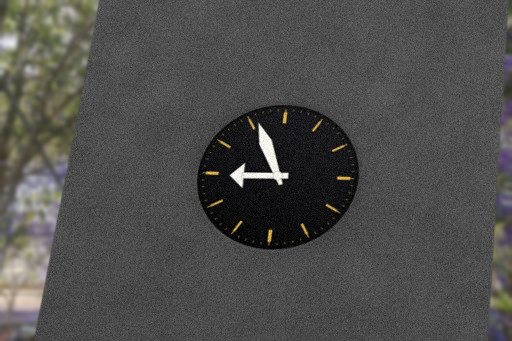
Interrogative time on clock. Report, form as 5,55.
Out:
8,56
